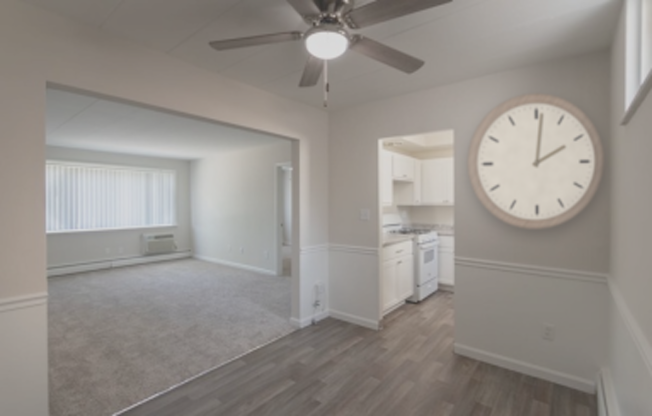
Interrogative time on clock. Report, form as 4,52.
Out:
2,01
